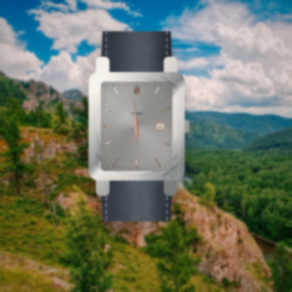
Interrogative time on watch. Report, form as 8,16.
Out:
5,59
